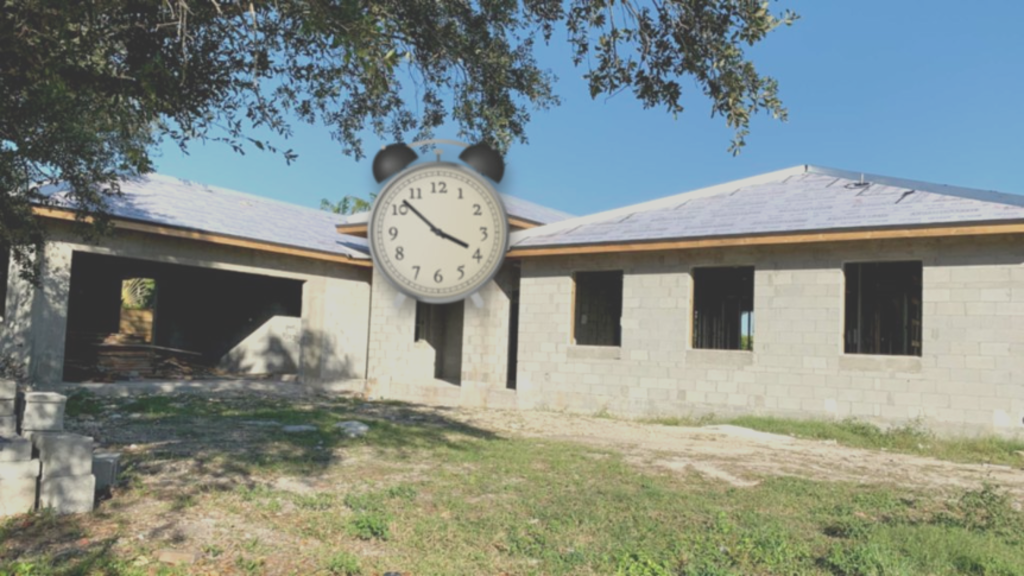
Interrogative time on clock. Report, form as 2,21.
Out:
3,52
